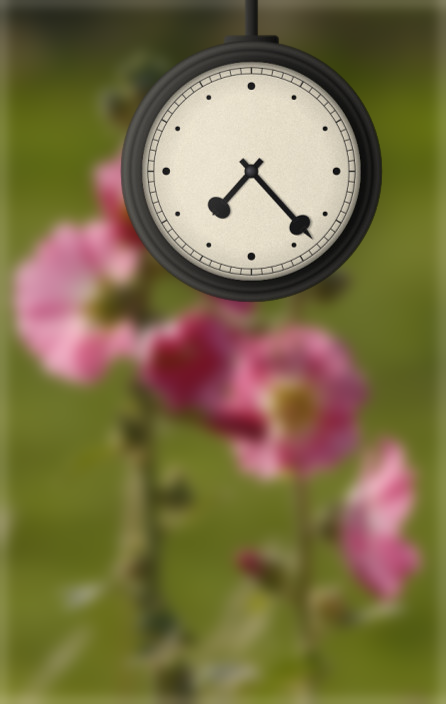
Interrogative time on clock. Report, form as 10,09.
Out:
7,23
